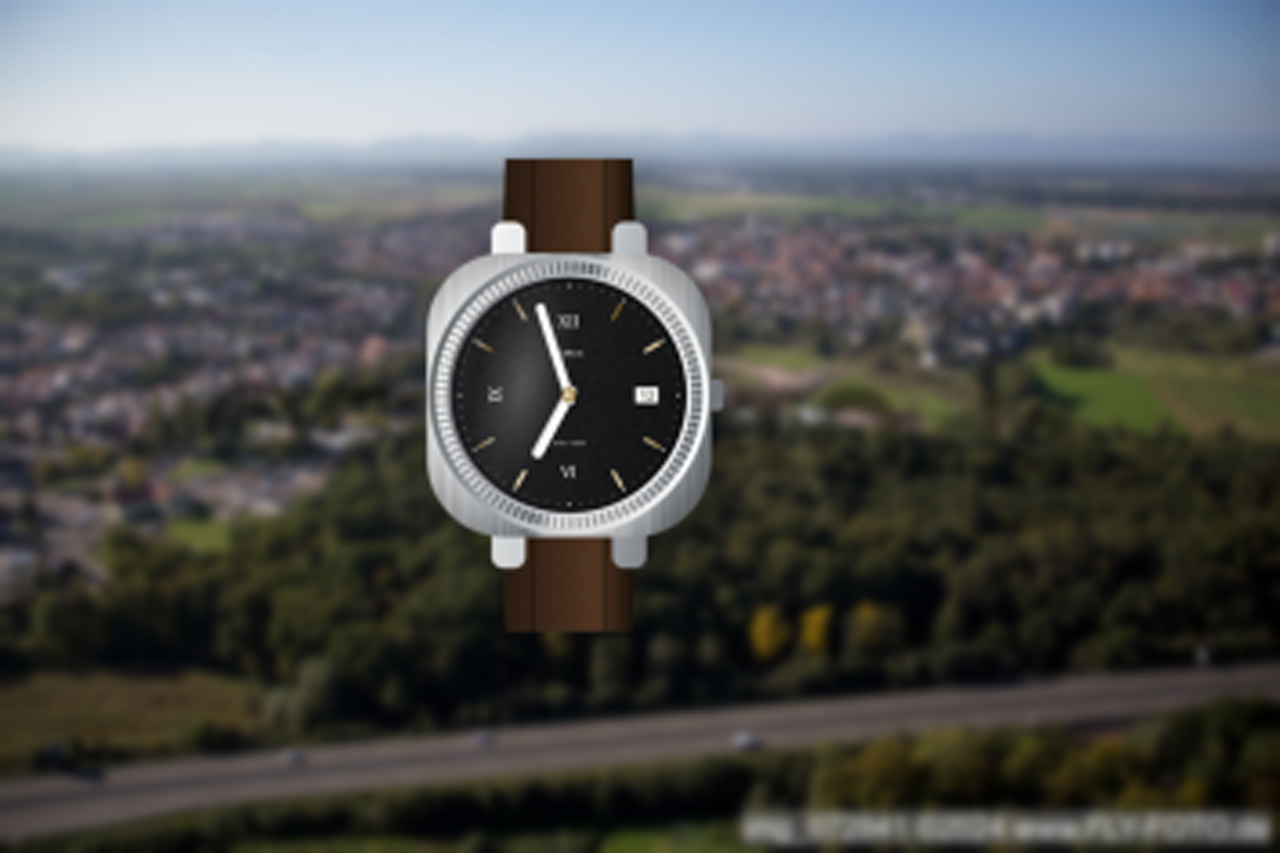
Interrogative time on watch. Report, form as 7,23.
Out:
6,57
